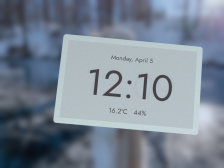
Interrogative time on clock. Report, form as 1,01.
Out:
12,10
